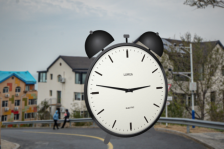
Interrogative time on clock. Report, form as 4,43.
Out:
2,47
